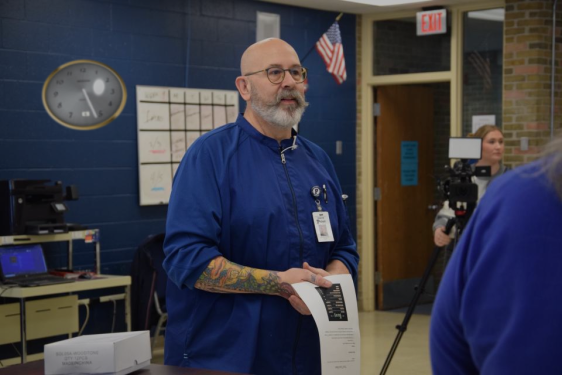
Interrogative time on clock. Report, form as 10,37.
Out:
5,27
